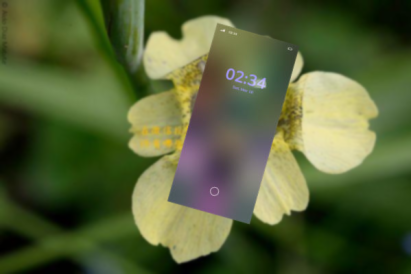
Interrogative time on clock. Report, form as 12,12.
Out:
2,34
